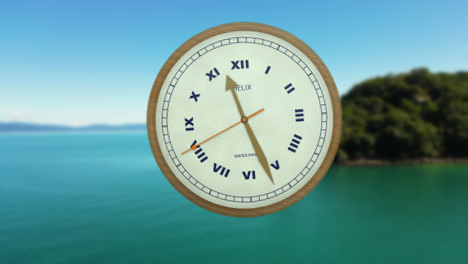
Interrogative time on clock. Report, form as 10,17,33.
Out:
11,26,41
